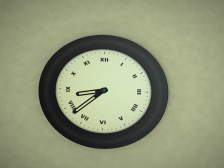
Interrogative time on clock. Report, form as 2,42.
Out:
8,38
